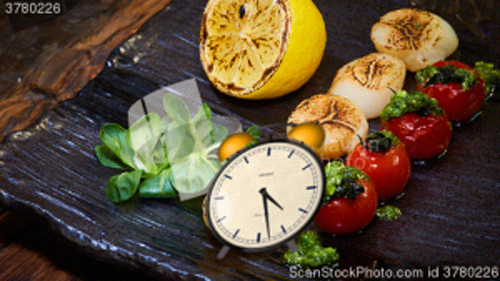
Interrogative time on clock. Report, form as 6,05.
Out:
4,28
